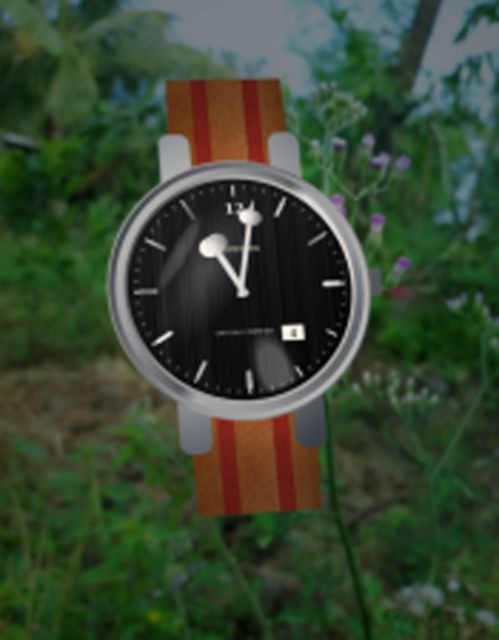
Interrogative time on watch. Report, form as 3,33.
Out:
11,02
